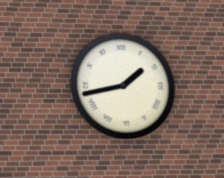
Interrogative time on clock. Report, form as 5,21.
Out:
1,43
